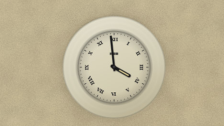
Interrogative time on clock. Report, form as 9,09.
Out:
3,59
